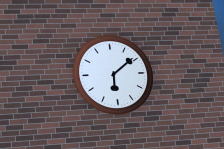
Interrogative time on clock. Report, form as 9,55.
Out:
6,09
